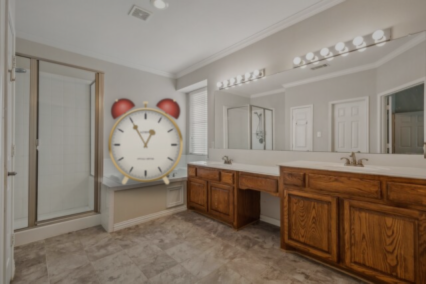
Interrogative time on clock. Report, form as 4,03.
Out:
12,55
